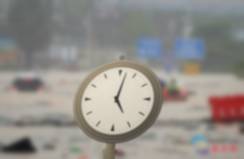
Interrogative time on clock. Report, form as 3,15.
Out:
5,02
